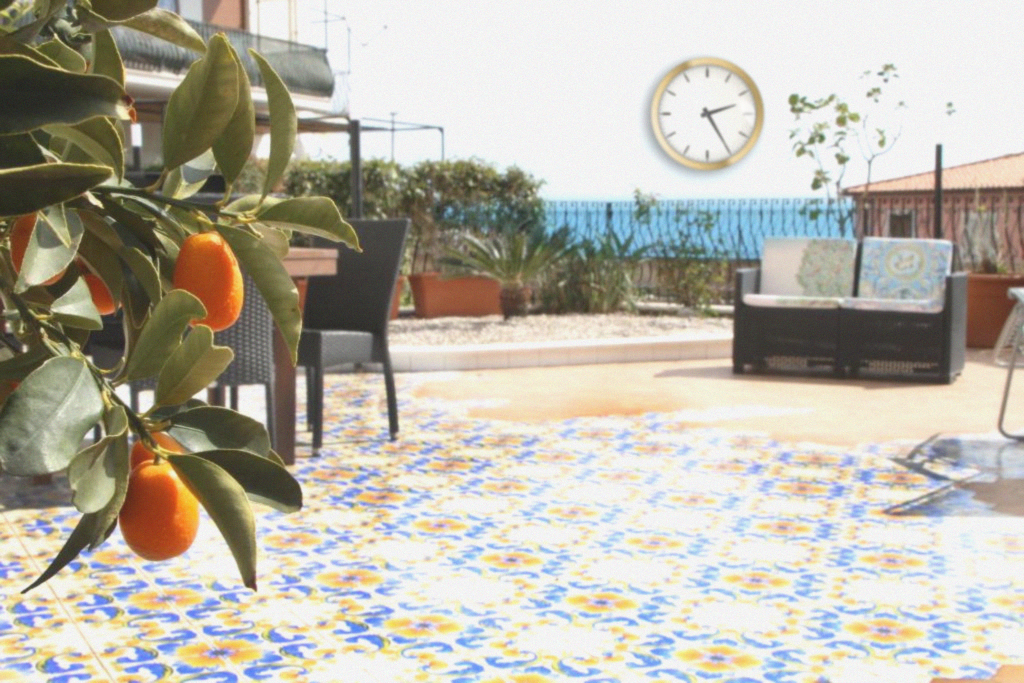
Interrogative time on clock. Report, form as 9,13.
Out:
2,25
